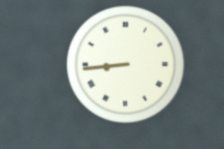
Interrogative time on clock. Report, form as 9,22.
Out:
8,44
